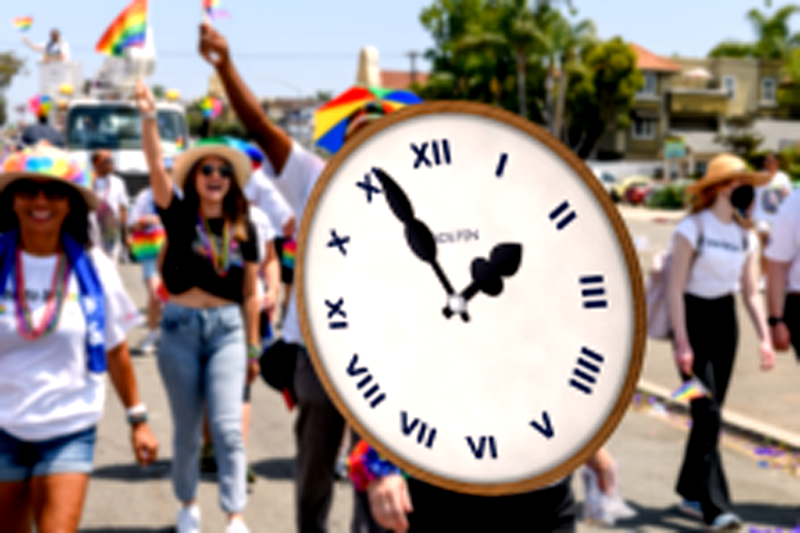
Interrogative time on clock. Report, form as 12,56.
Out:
1,56
